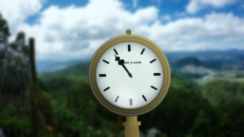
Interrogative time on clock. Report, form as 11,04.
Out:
10,54
